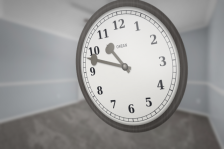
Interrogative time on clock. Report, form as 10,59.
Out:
10,48
